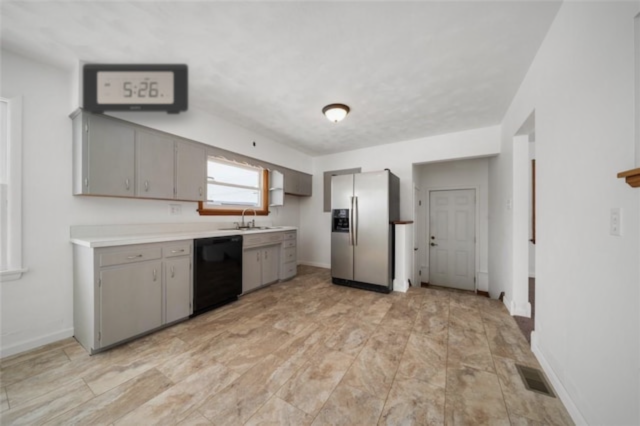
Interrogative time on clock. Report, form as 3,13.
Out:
5,26
